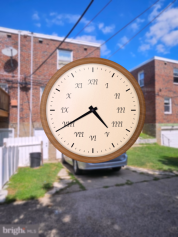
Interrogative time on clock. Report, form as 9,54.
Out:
4,40
